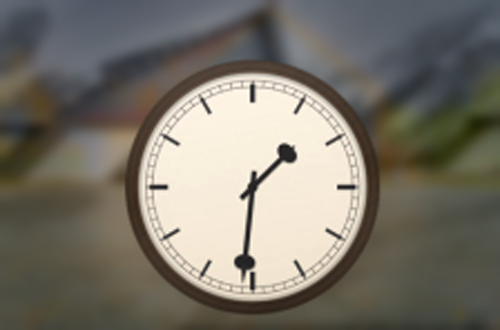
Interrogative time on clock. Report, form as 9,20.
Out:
1,31
